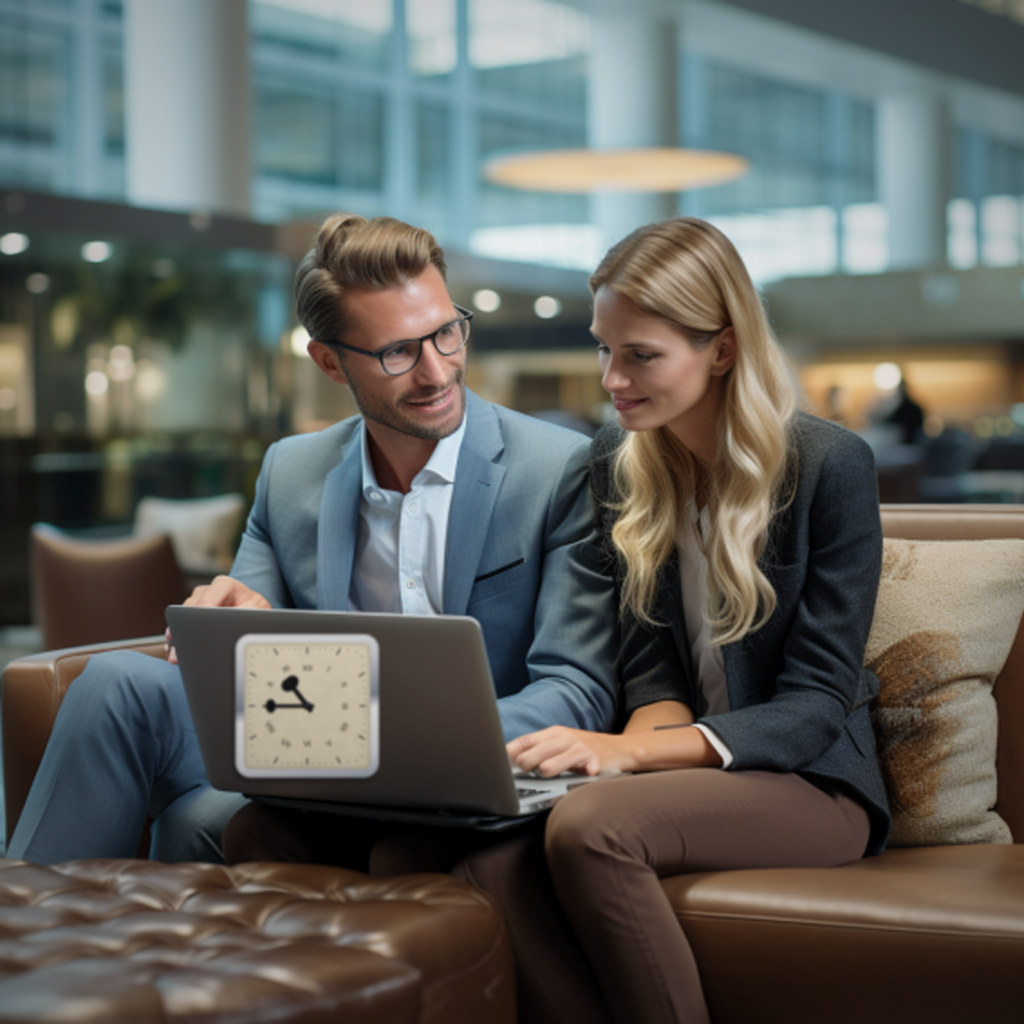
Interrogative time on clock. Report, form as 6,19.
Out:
10,45
